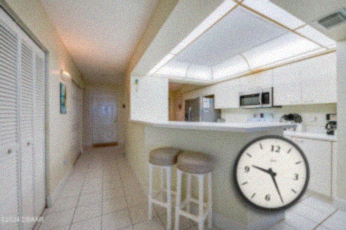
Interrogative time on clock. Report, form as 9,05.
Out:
9,25
